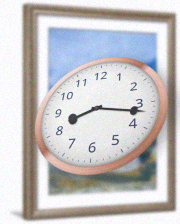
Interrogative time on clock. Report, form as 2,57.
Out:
8,17
